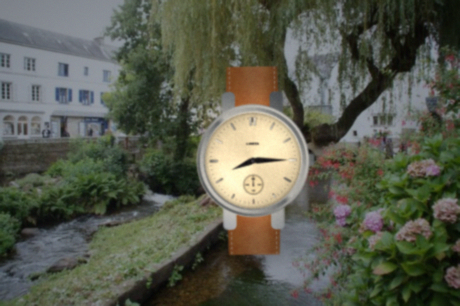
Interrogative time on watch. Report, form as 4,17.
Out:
8,15
